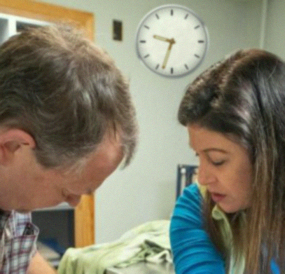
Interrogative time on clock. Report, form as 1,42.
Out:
9,33
